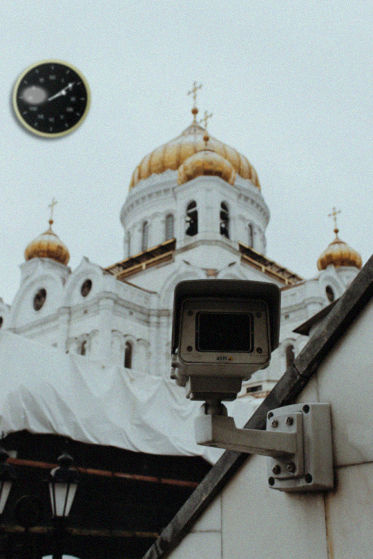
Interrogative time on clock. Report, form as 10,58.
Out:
2,09
